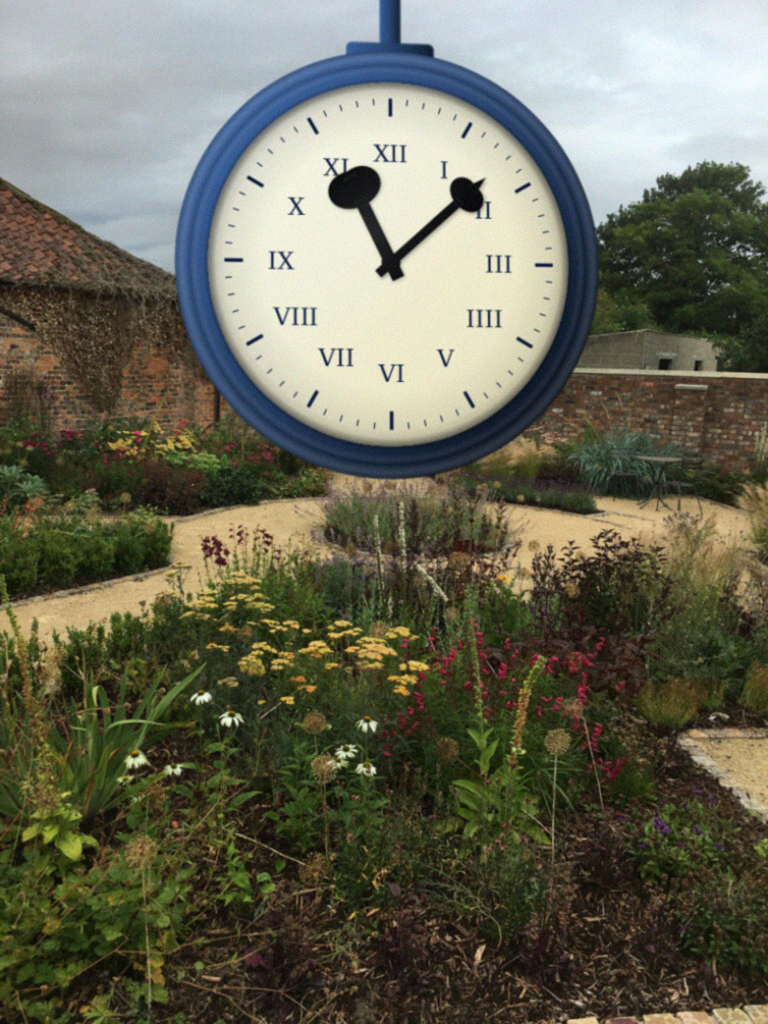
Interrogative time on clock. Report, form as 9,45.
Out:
11,08
